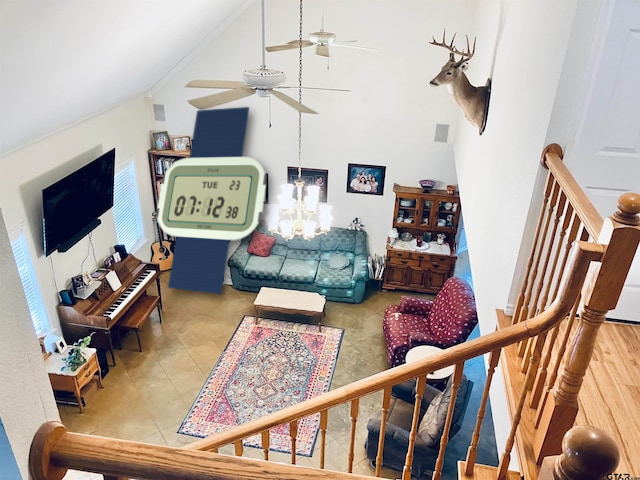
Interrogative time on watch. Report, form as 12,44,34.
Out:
7,12,38
